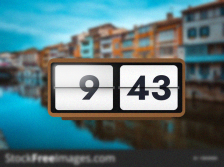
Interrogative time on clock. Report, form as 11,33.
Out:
9,43
